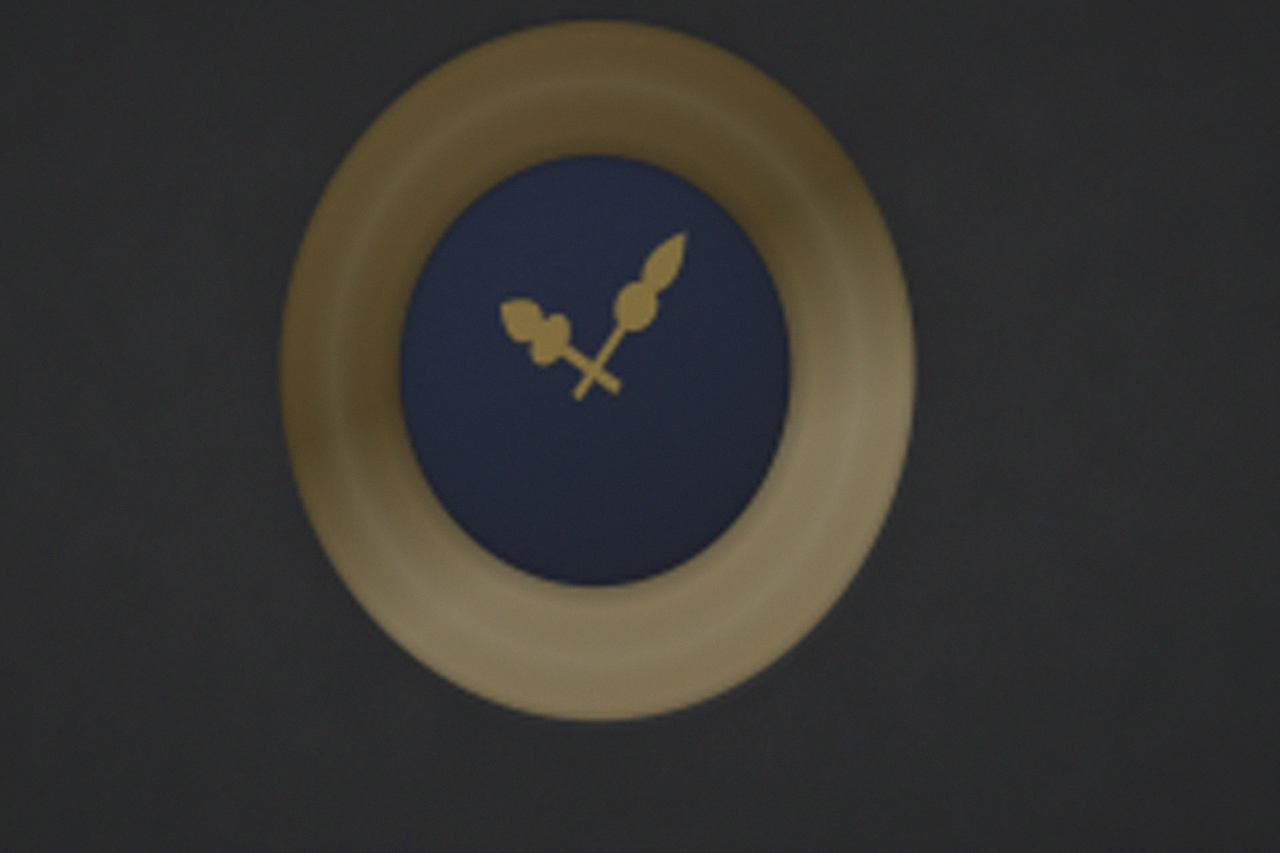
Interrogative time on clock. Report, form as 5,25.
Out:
10,06
